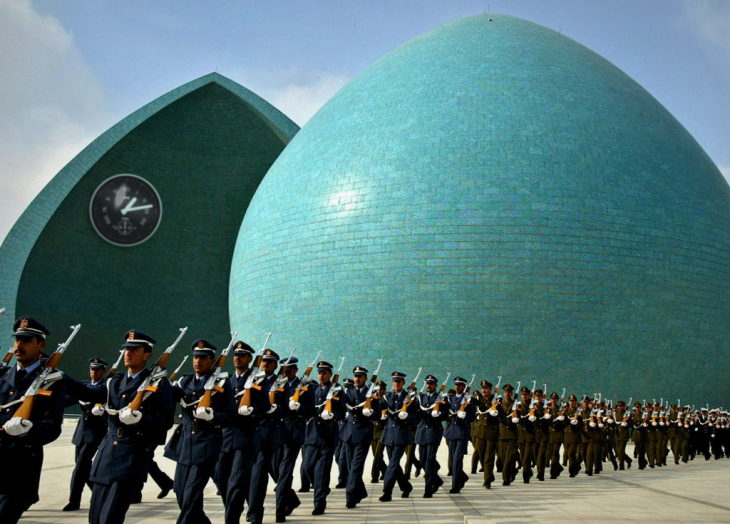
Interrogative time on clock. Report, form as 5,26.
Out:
1,13
